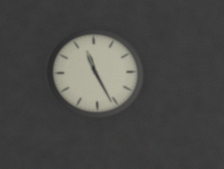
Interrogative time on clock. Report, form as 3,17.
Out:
11,26
